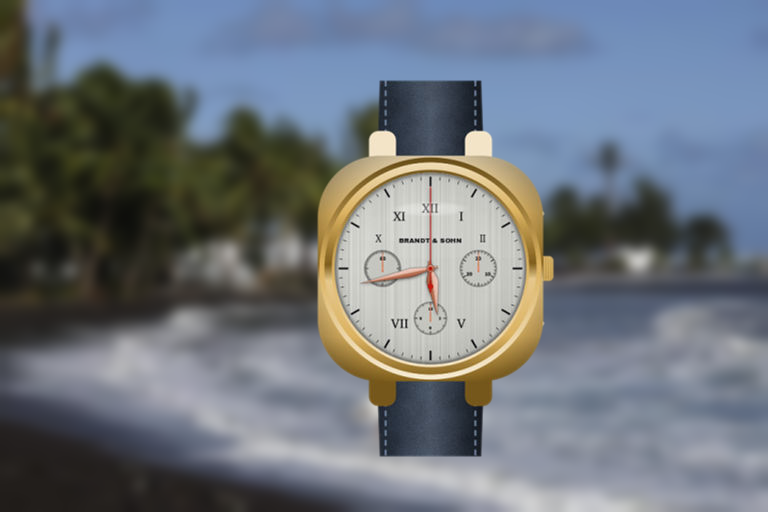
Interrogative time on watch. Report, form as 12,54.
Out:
5,43
